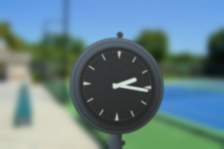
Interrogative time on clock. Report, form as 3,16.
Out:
2,16
